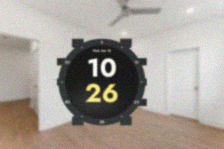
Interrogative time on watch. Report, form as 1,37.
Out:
10,26
